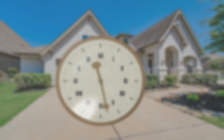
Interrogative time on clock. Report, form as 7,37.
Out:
11,28
